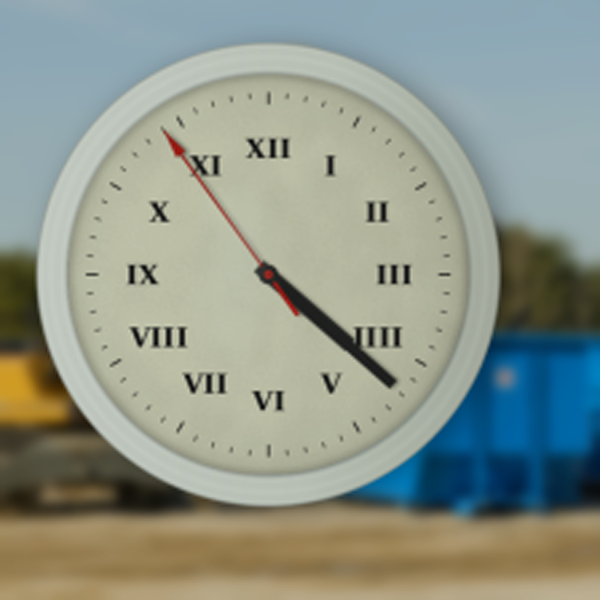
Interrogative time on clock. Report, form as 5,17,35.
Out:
4,21,54
